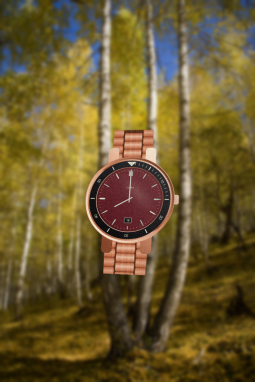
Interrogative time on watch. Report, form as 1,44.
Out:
8,00
